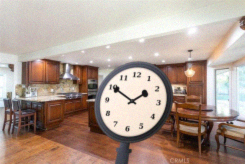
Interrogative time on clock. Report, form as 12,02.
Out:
1,50
